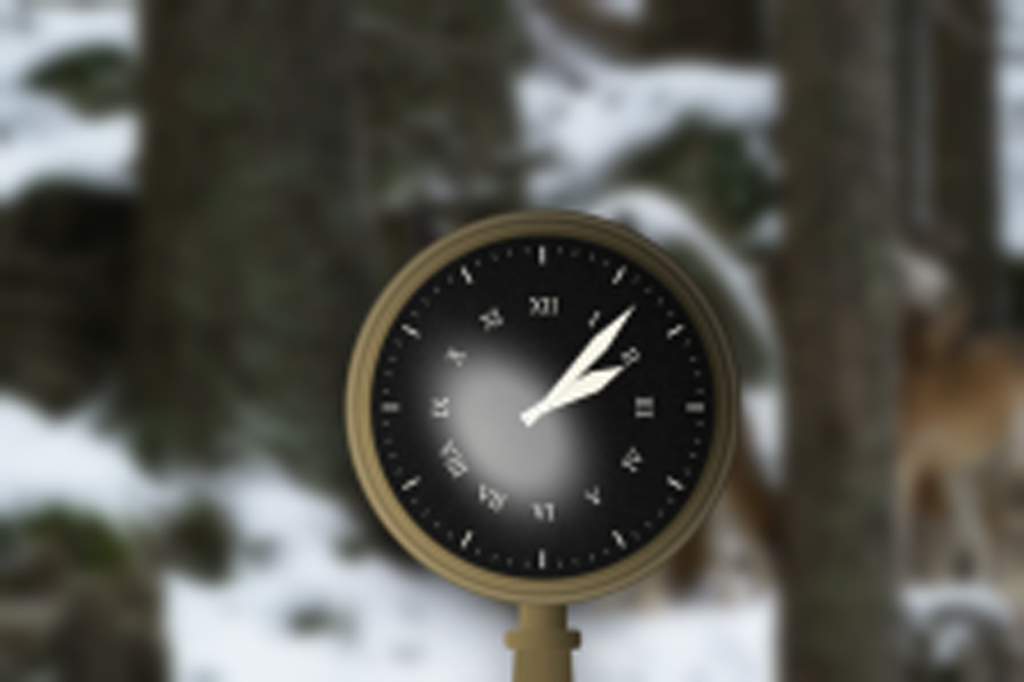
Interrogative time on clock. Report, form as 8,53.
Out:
2,07
